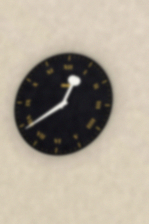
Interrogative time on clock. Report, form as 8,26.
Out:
12,39
